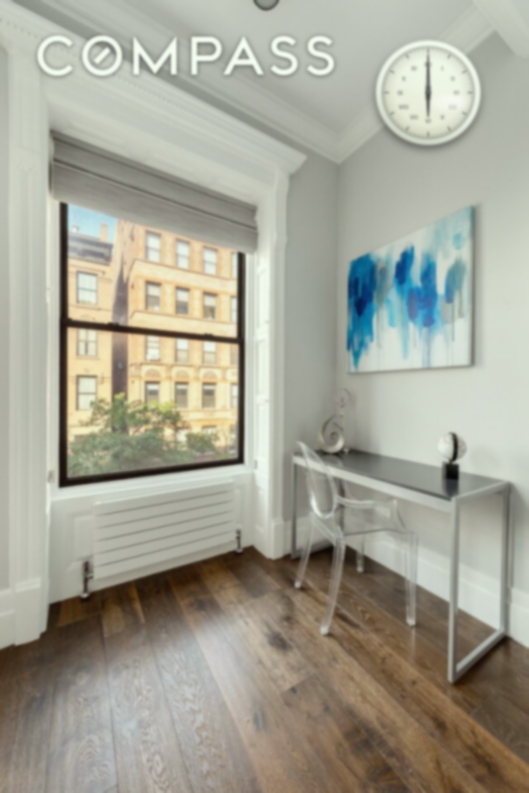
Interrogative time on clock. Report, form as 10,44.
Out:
6,00
